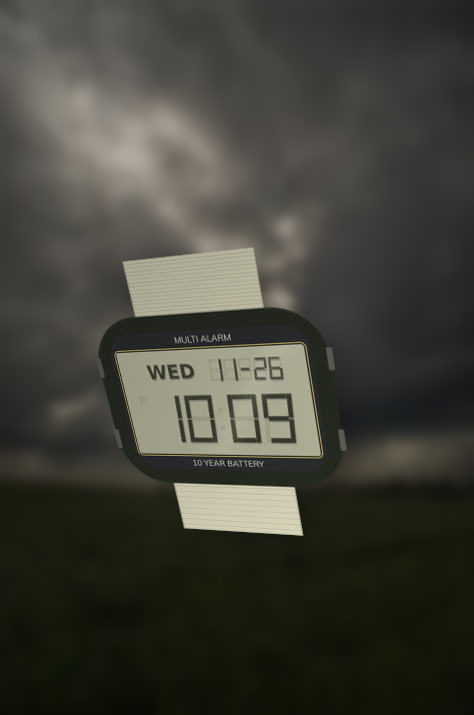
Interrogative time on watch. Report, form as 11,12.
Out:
10,09
